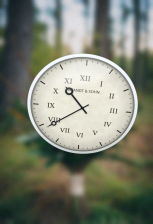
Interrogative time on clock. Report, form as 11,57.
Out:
10,39
